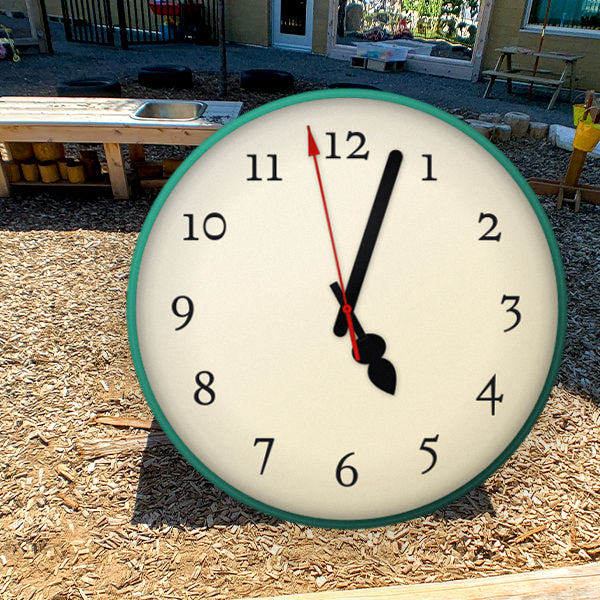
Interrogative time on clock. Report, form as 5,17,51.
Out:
5,02,58
